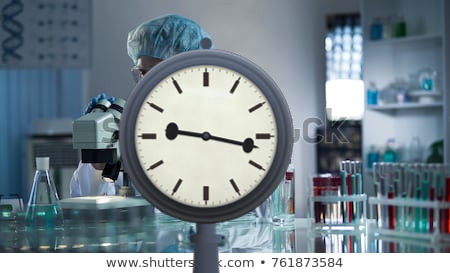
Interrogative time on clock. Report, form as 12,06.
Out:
9,17
